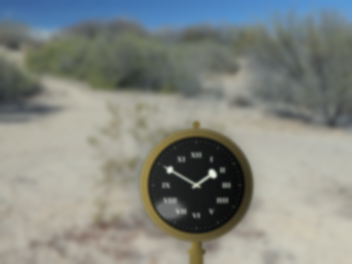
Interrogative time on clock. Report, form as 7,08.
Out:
1,50
